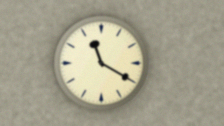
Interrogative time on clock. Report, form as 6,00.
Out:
11,20
